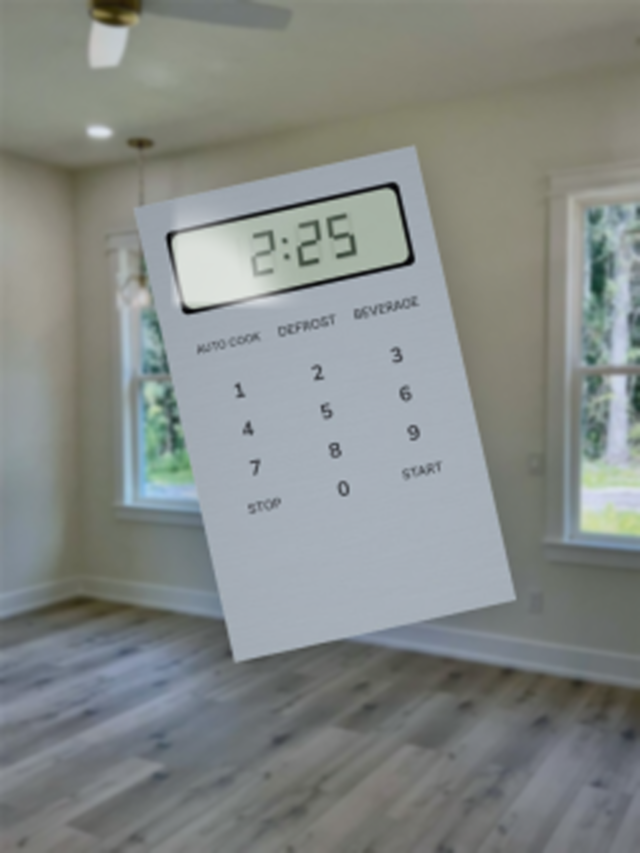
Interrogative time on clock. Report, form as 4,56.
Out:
2,25
